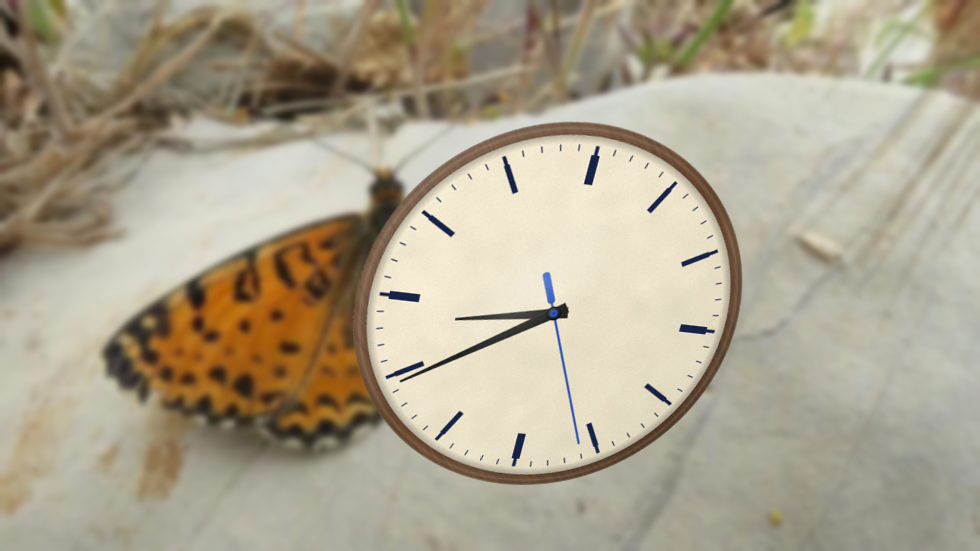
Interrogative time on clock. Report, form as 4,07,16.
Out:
8,39,26
